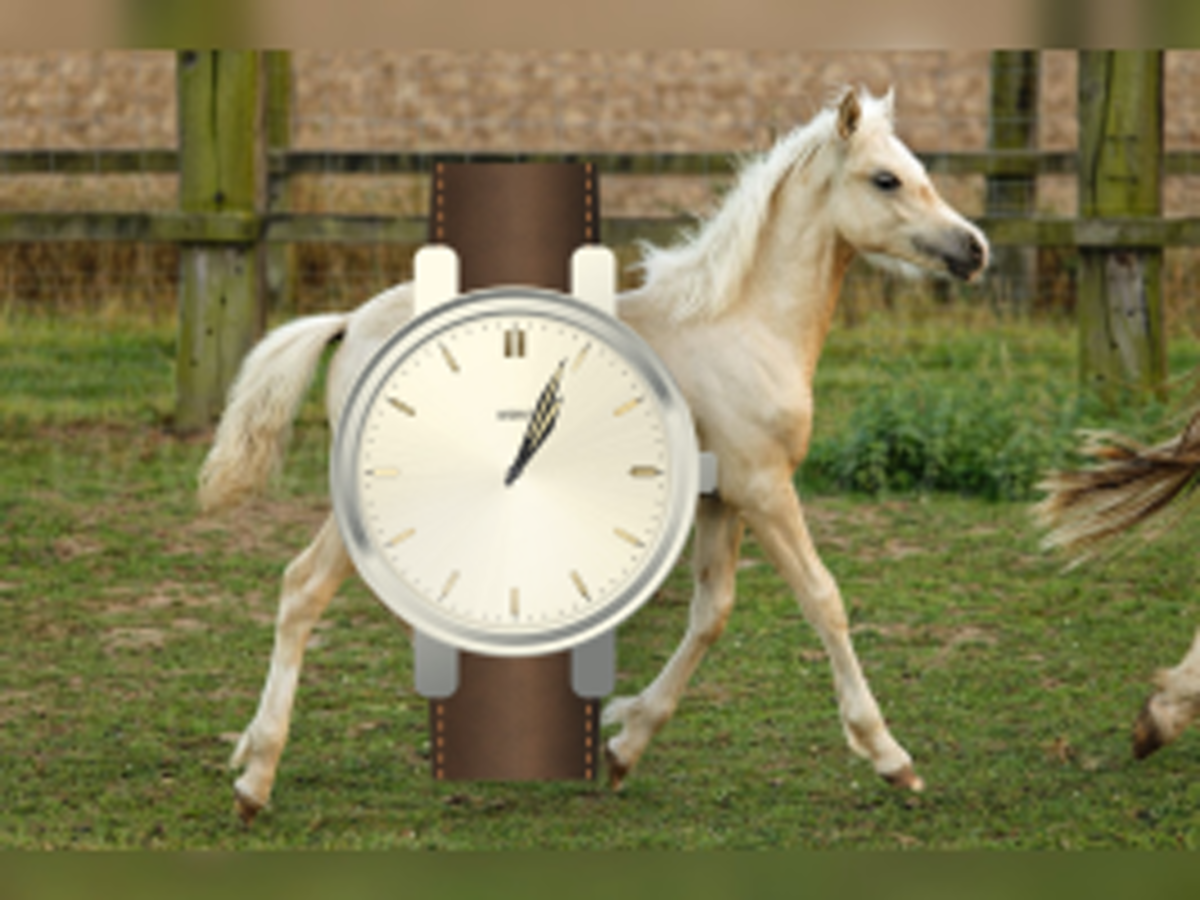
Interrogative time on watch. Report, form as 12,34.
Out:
1,04
